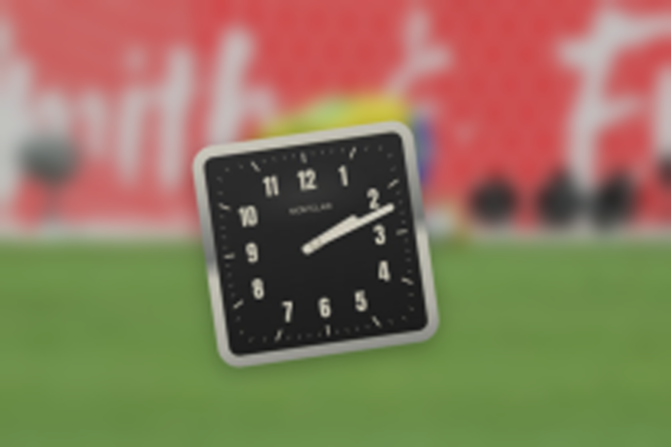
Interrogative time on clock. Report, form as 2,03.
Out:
2,12
